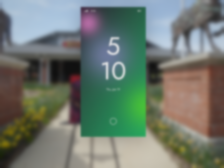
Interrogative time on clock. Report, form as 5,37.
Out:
5,10
